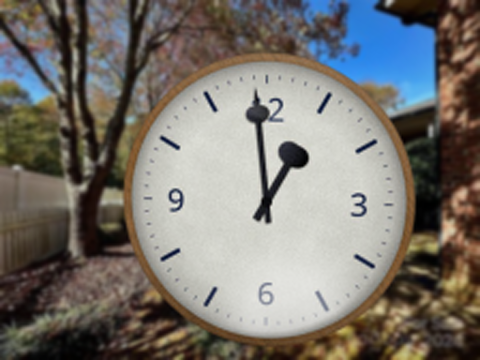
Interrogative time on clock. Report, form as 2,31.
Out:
12,59
